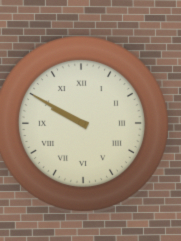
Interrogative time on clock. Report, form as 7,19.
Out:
9,50
